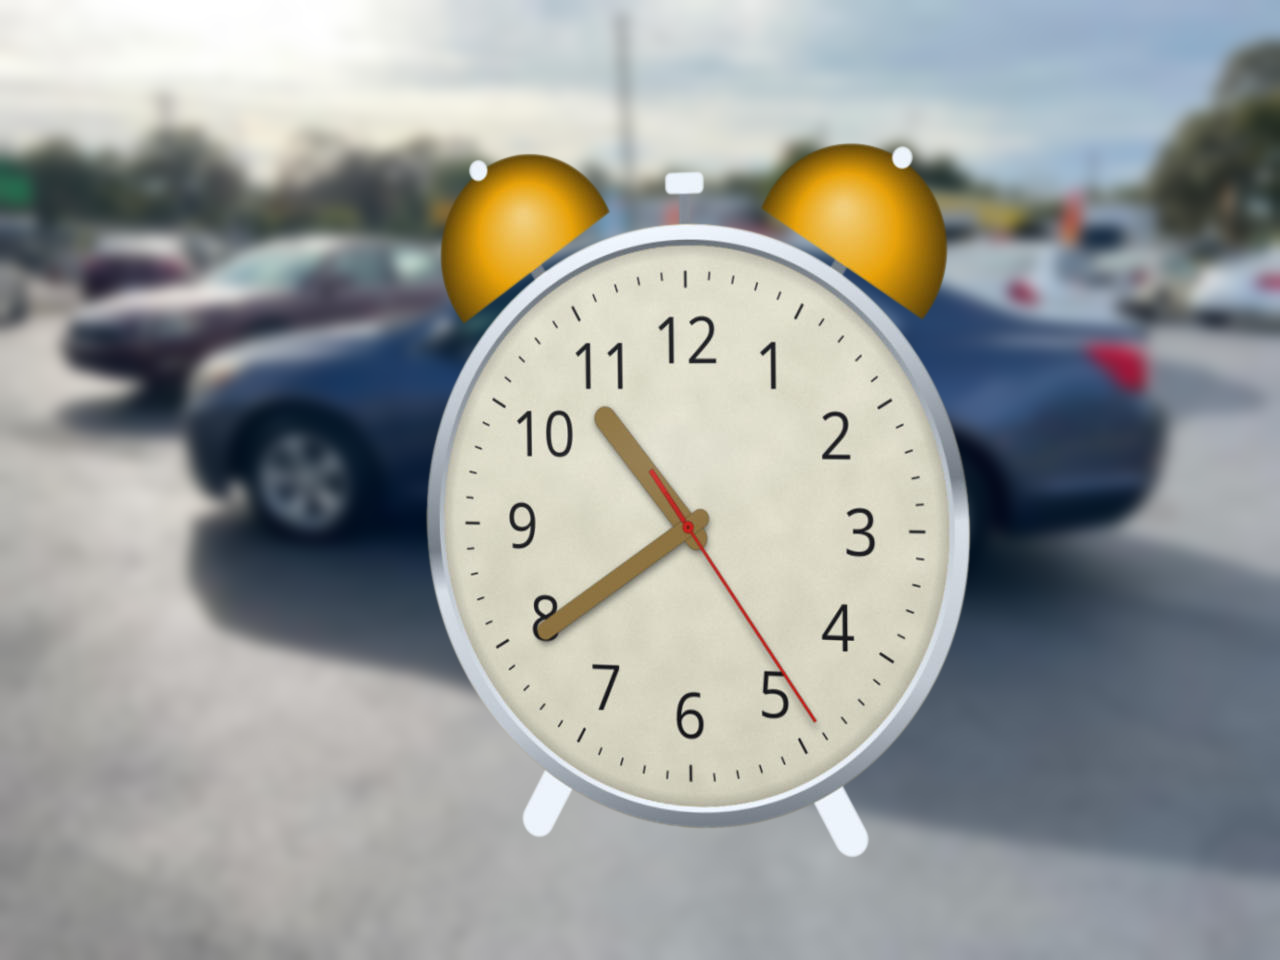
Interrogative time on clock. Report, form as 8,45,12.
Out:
10,39,24
